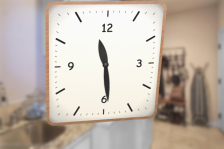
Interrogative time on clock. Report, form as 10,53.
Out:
11,29
